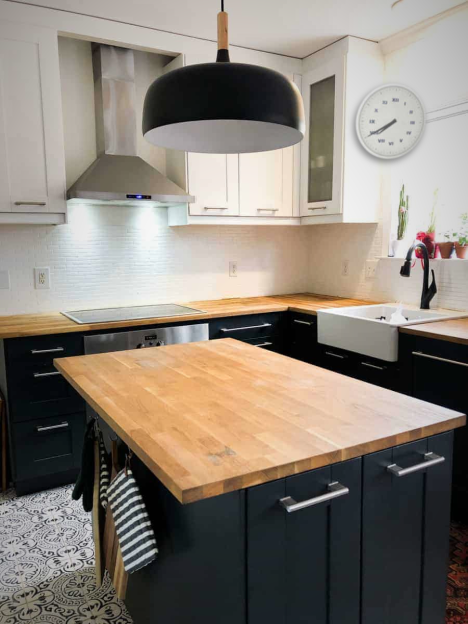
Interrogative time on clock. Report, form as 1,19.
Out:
7,40
